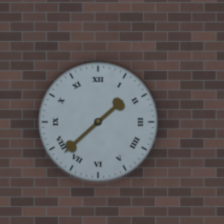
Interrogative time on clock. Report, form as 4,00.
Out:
1,38
